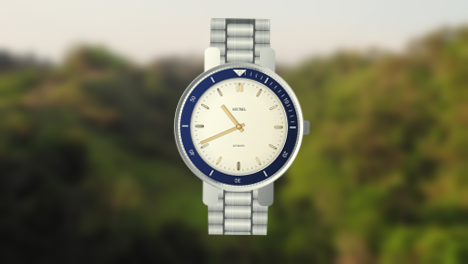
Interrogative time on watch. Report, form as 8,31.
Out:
10,41
